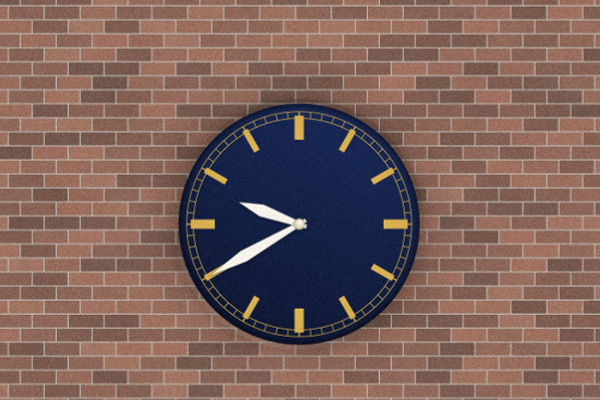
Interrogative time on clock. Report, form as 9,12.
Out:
9,40
